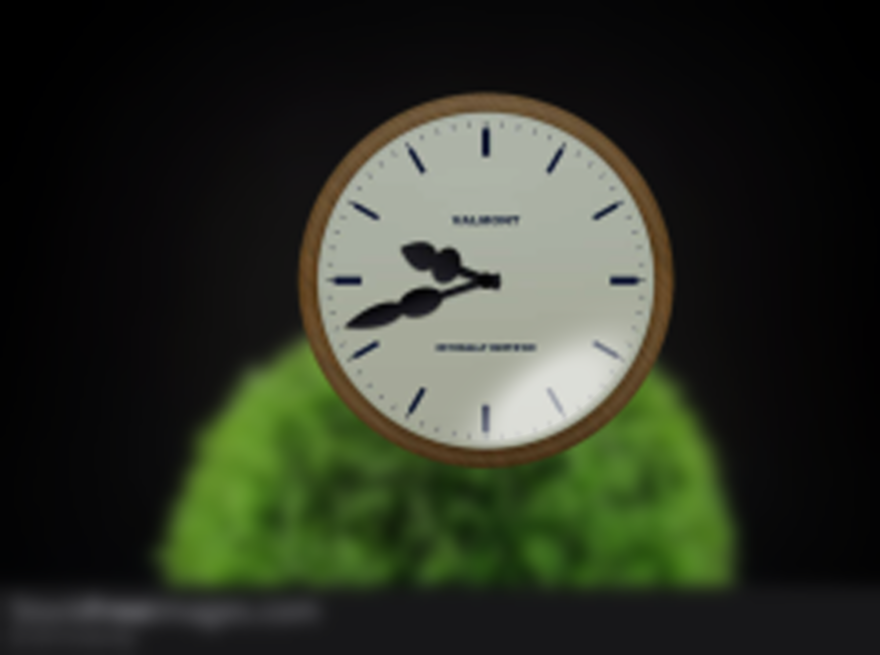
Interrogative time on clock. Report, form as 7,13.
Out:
9,42
